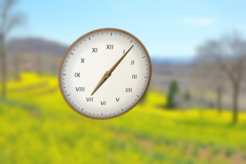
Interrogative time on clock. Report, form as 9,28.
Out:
7,06
